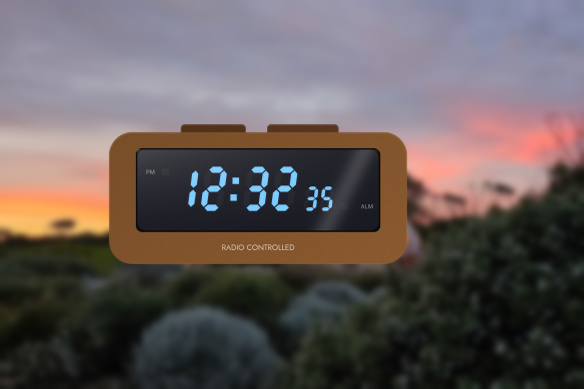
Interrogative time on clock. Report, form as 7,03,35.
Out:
12,32,35
